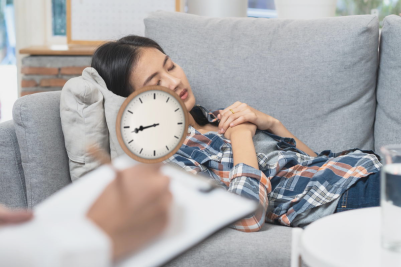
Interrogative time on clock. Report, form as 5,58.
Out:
8,43
